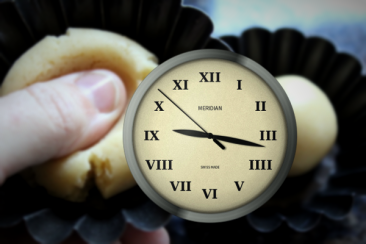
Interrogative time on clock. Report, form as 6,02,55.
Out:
9,16,52
